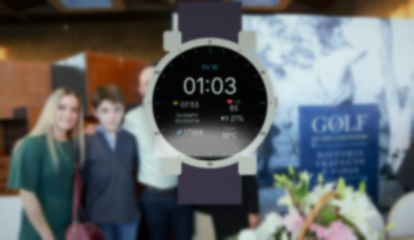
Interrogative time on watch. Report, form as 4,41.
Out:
1,03
